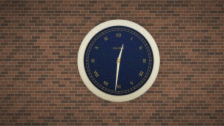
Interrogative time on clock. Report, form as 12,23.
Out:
12,31
